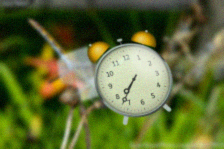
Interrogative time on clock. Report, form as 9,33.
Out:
7,37
